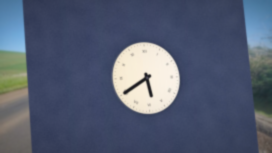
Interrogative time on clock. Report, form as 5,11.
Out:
5,40
